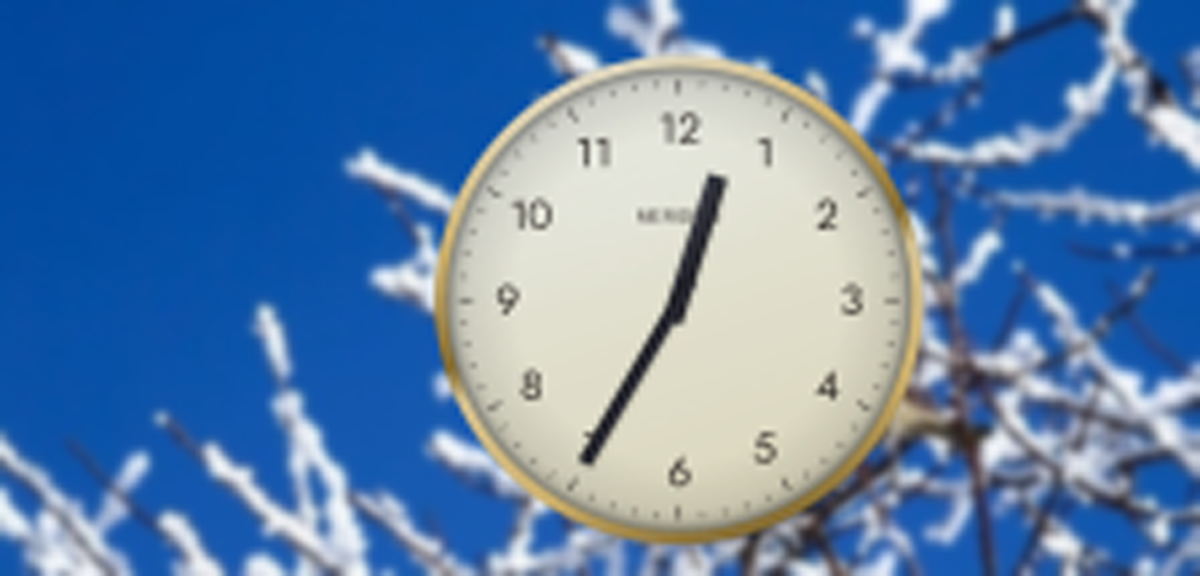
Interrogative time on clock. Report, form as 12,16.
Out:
12,35
